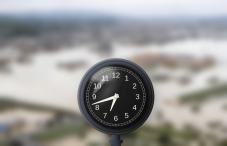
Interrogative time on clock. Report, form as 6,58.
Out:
6,42
